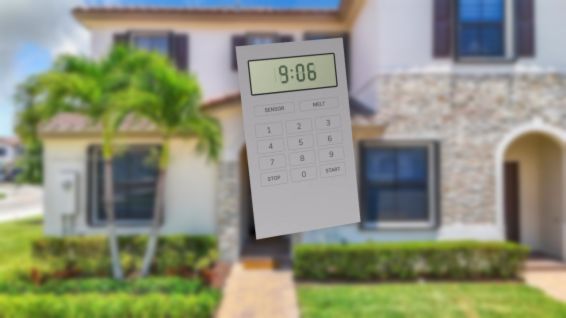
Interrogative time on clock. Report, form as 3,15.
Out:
9,06
